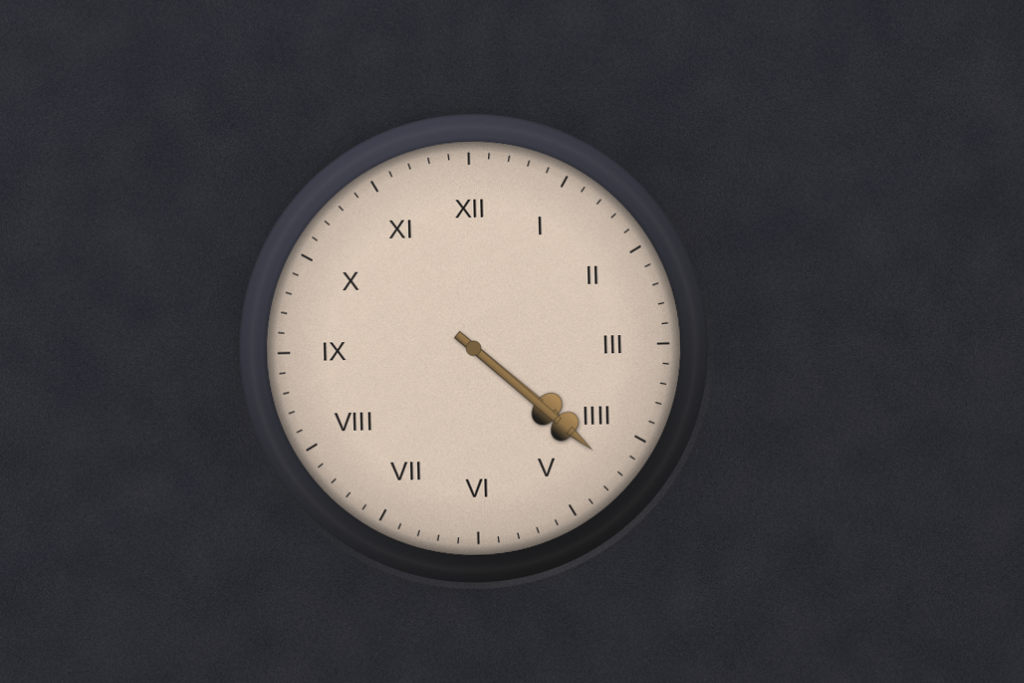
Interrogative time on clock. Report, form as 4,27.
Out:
4,22
